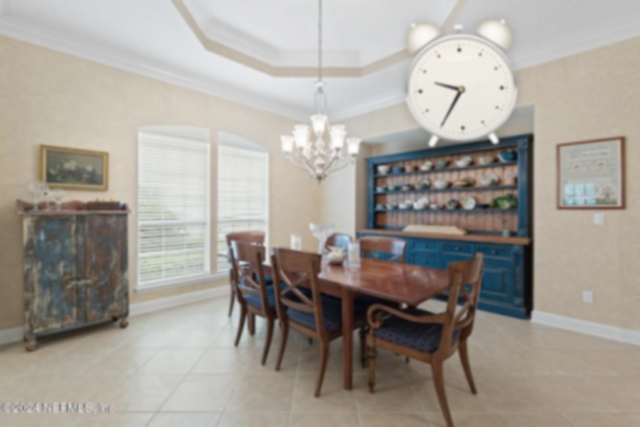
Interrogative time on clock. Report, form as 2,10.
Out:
9,35
